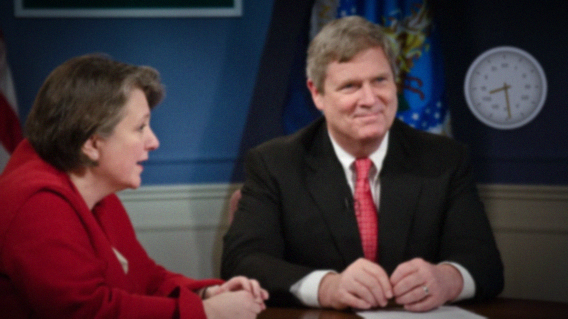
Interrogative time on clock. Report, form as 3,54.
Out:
8,29
